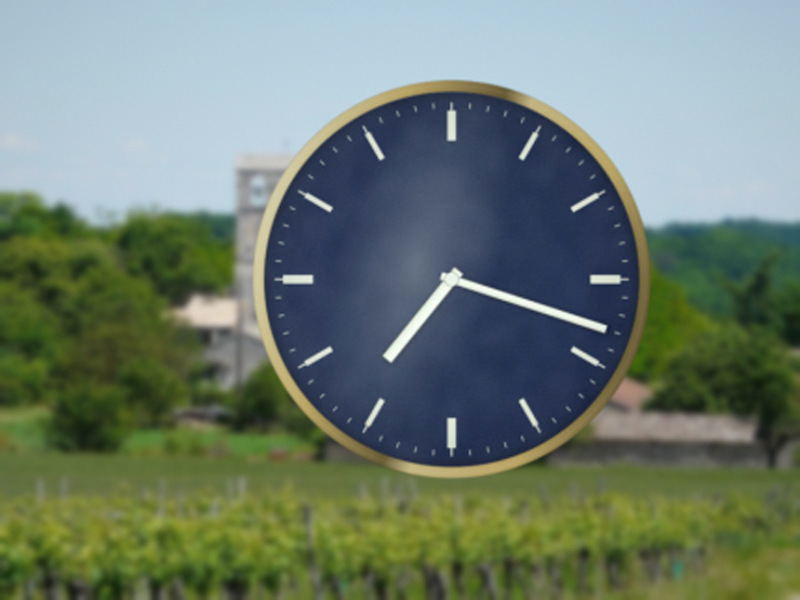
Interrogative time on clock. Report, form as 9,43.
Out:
7,18
